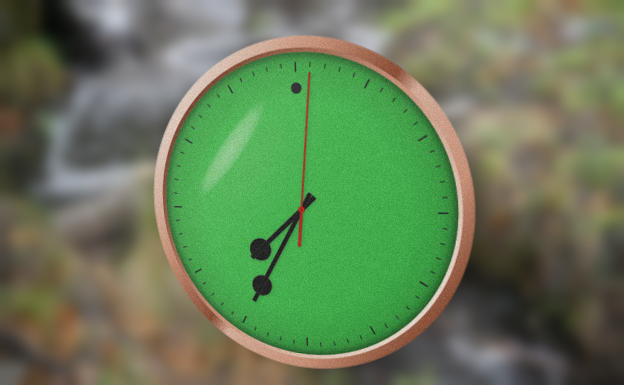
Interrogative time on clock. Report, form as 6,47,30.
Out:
7,35,01
